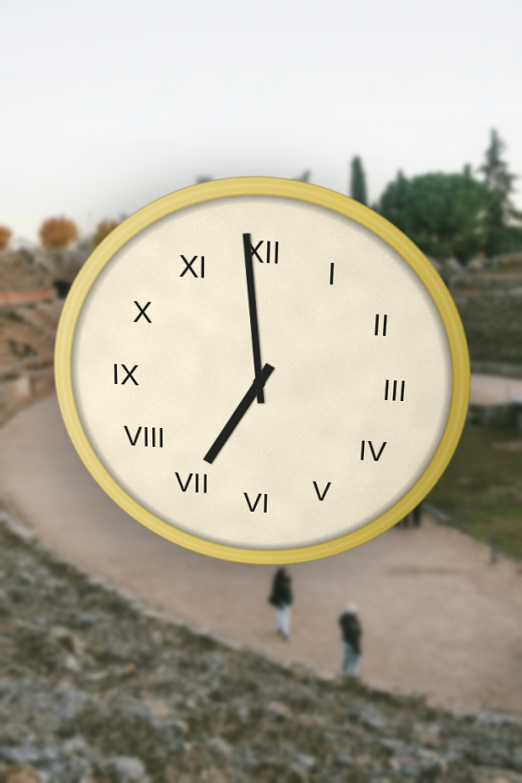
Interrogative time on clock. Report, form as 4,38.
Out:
6,59
